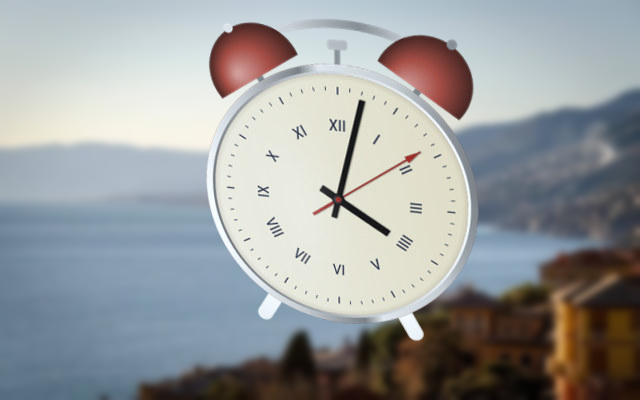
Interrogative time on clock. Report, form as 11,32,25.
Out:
4,02,09
